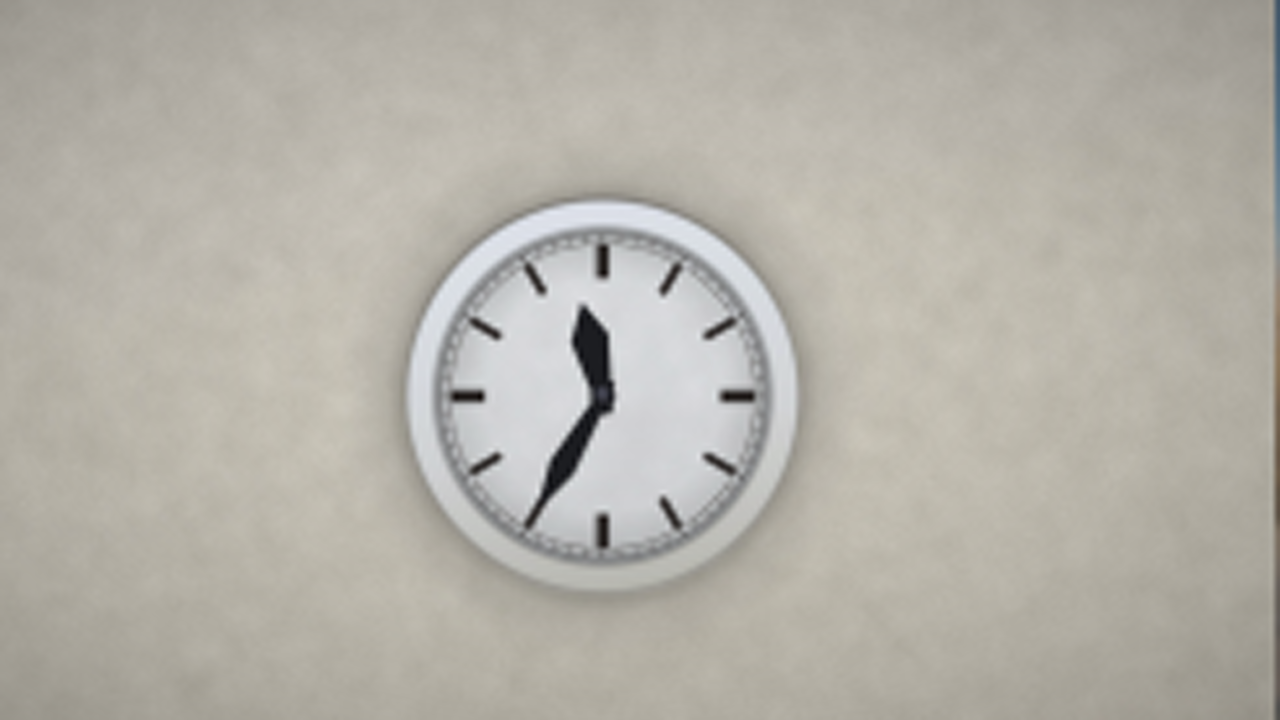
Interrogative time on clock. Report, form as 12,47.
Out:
11,35
